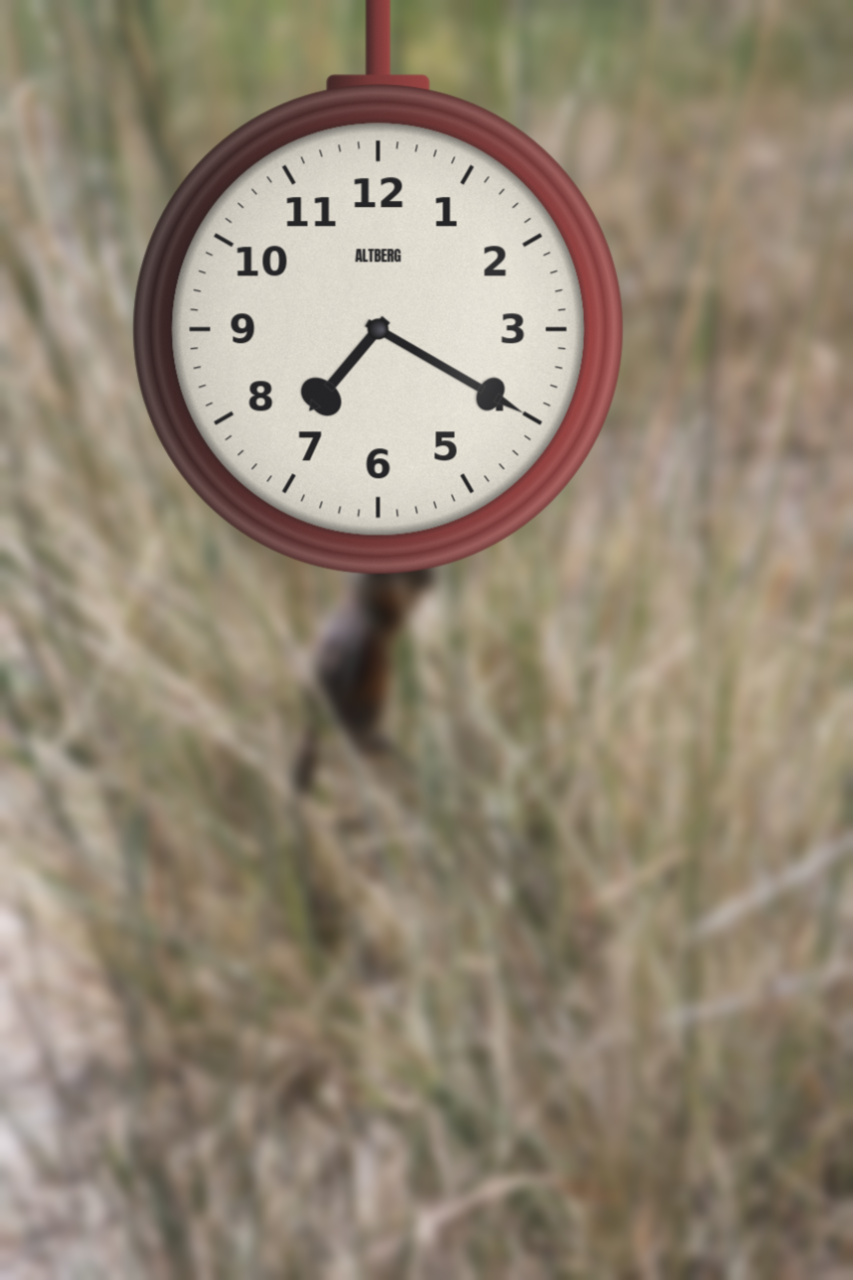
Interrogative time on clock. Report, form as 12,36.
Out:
7,20
